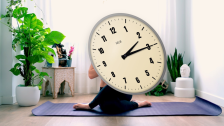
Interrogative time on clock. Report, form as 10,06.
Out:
2,15
